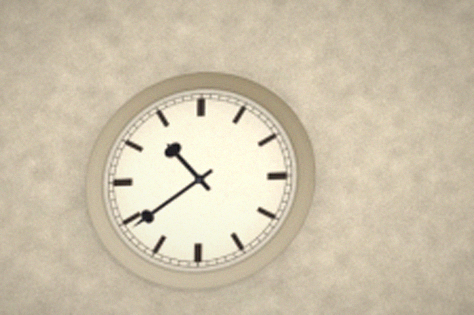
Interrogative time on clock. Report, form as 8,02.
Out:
10,39
